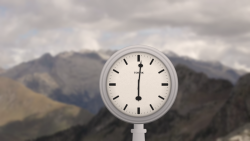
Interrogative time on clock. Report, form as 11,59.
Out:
6,01
